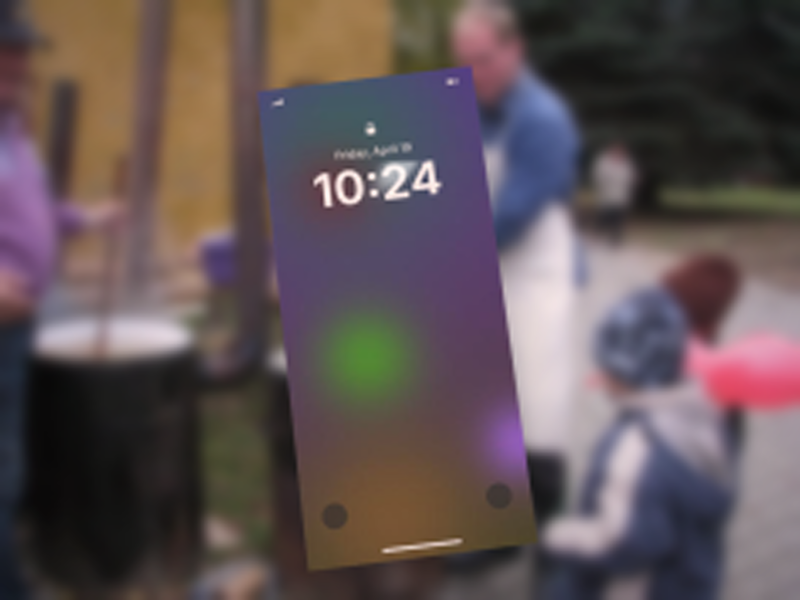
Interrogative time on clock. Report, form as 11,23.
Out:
10,24
